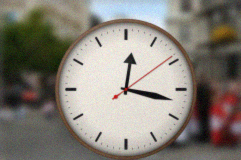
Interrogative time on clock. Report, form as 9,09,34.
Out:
12,17,09
